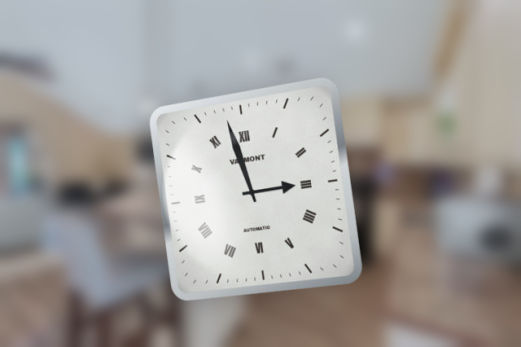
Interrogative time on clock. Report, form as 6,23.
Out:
2,58
